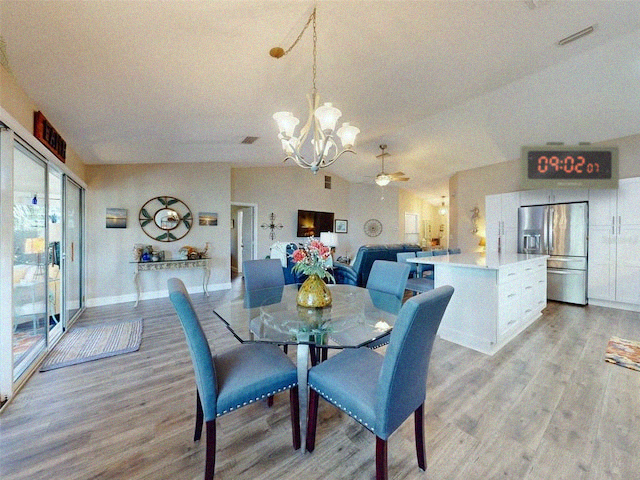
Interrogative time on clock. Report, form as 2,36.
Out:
9,02
